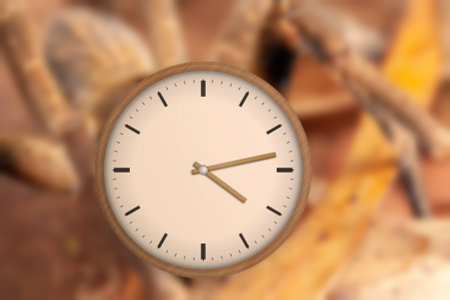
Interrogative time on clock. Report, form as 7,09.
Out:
4,13
